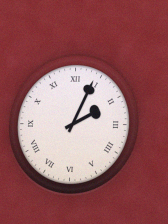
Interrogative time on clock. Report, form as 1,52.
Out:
2,04
